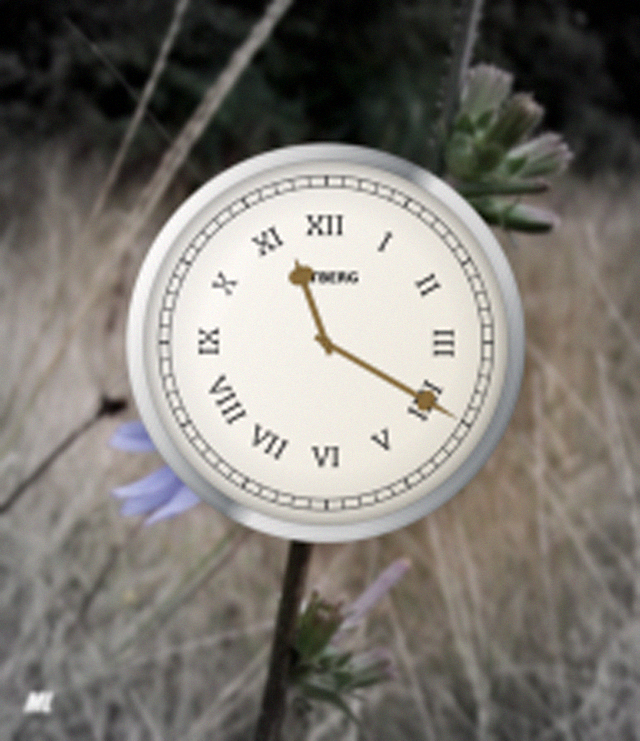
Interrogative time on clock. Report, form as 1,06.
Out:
11,20
